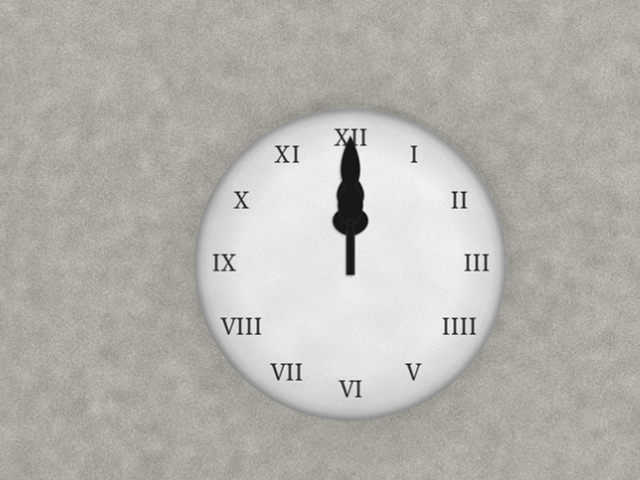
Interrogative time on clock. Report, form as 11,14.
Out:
12,00
